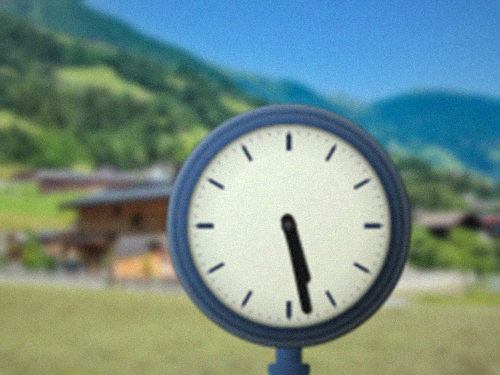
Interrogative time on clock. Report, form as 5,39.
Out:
5,28
